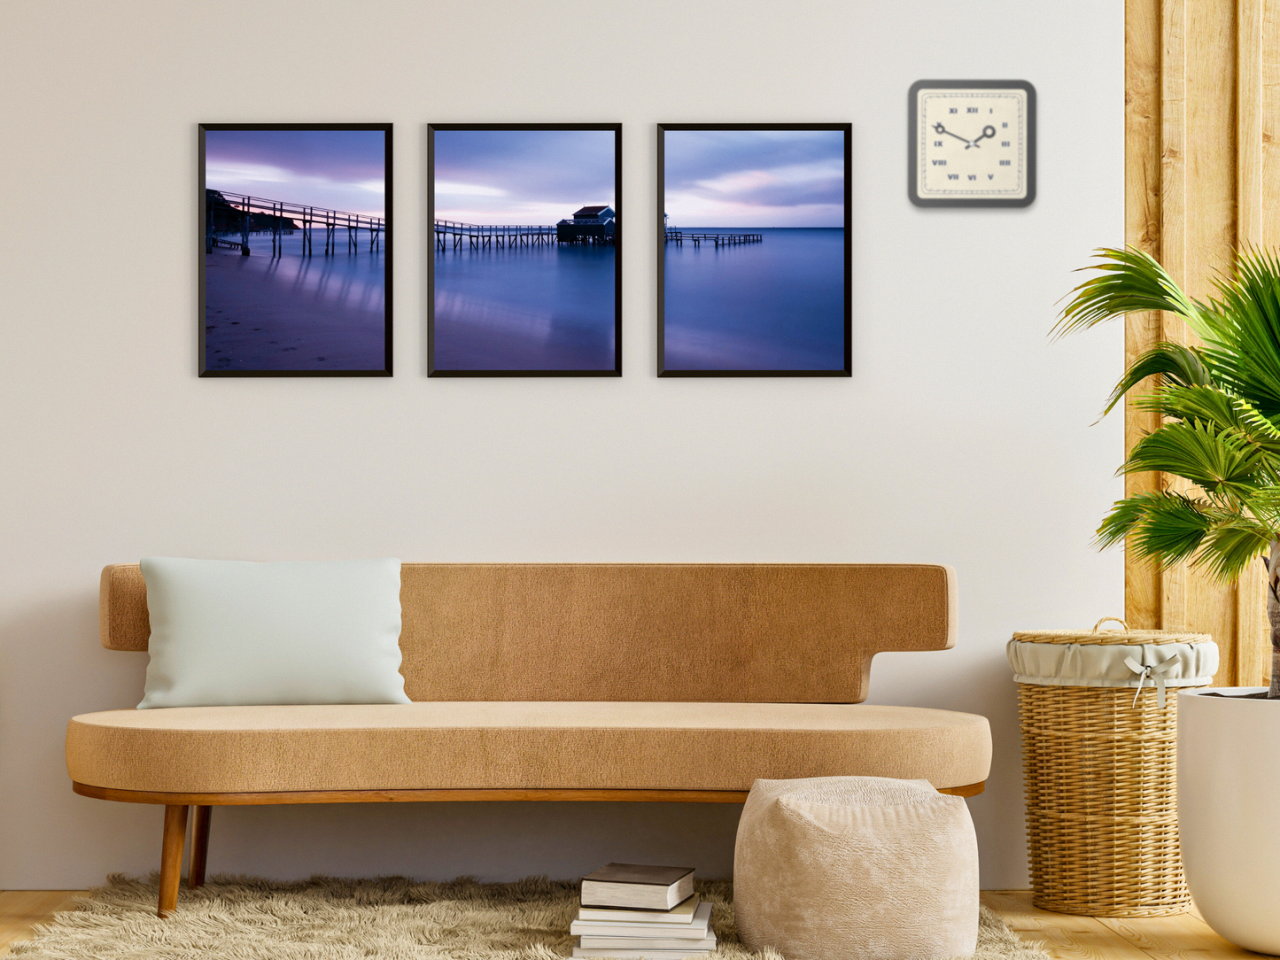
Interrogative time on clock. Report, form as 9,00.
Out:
1,49
